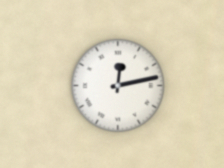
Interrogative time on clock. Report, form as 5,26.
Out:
12,13
